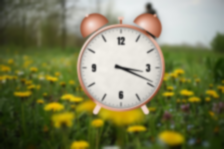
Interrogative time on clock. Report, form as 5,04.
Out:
3,19
